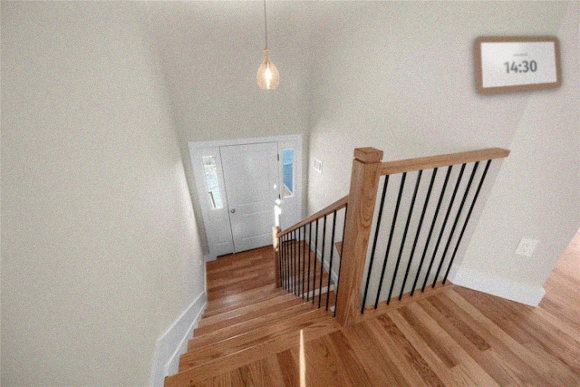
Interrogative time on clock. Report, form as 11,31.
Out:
14,30
